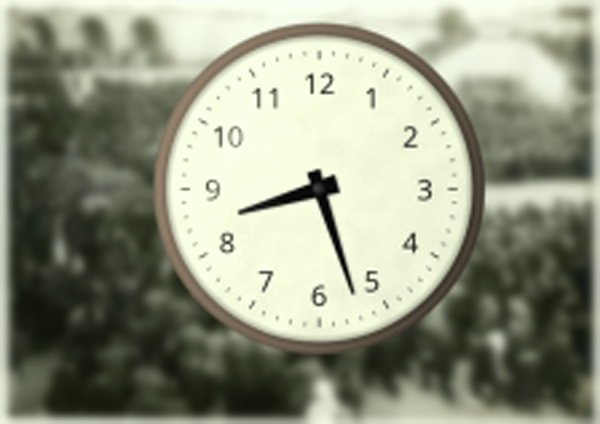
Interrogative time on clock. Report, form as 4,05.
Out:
8,27
